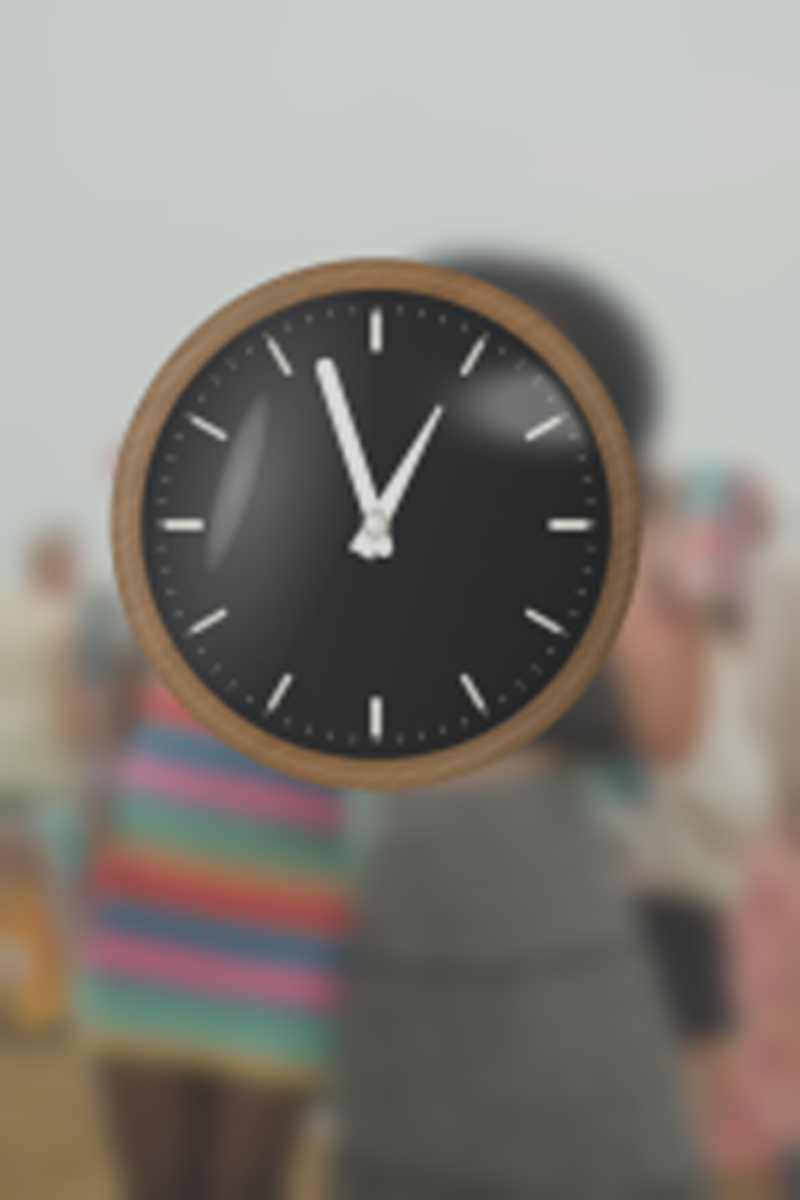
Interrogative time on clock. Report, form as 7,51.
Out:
12,57
